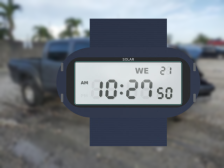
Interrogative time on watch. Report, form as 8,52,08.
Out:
10,27,50
